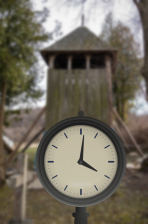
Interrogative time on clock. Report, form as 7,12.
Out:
4,01
